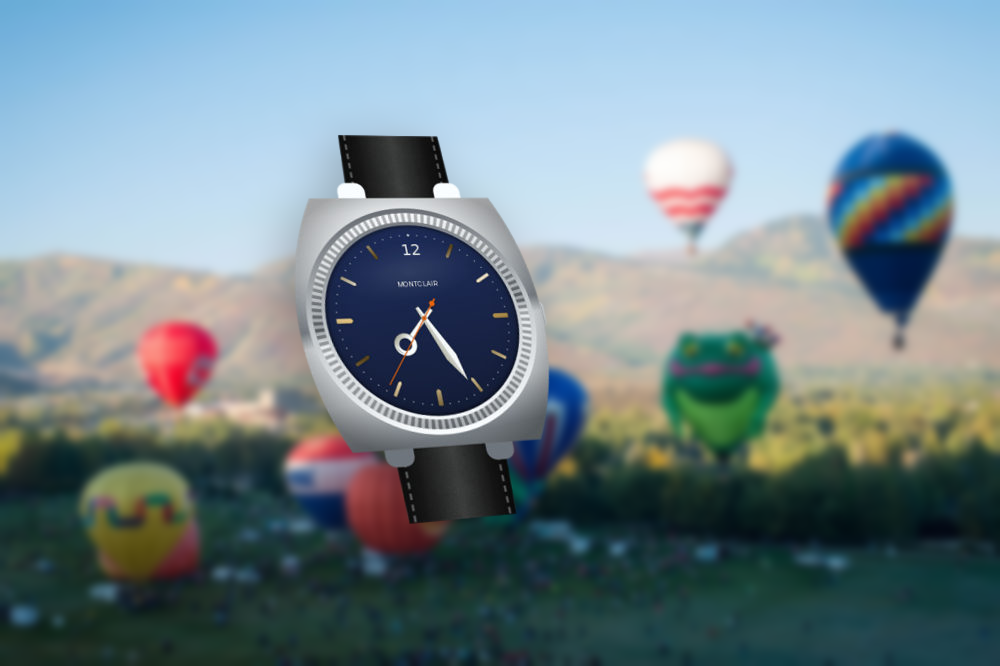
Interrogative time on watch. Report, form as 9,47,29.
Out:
7,25,36
